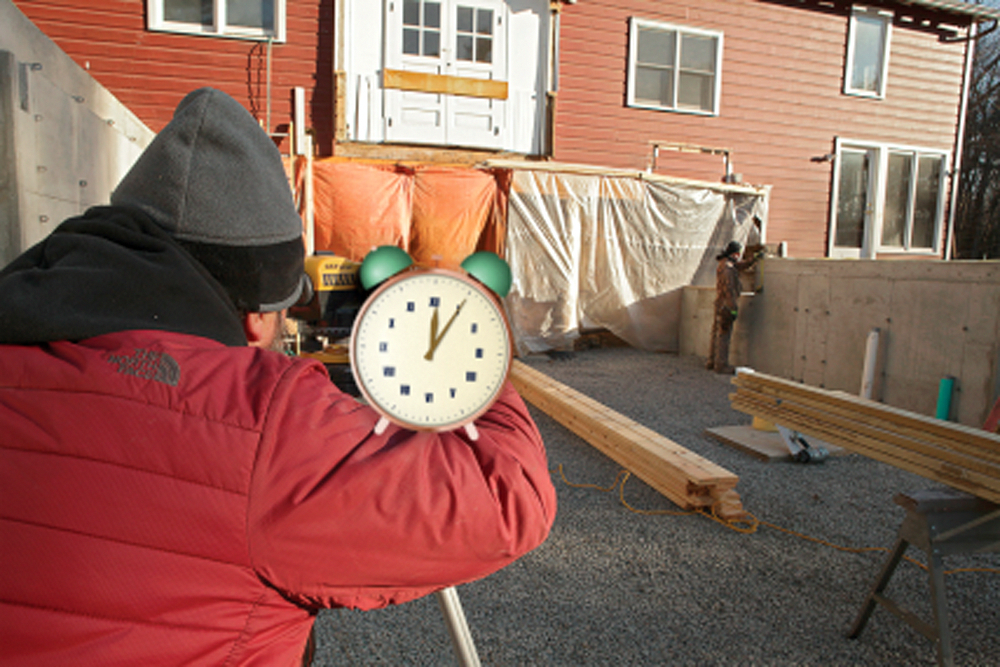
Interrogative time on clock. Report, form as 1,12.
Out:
12,05
